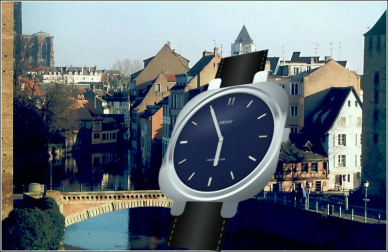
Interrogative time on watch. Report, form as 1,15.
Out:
5,55
